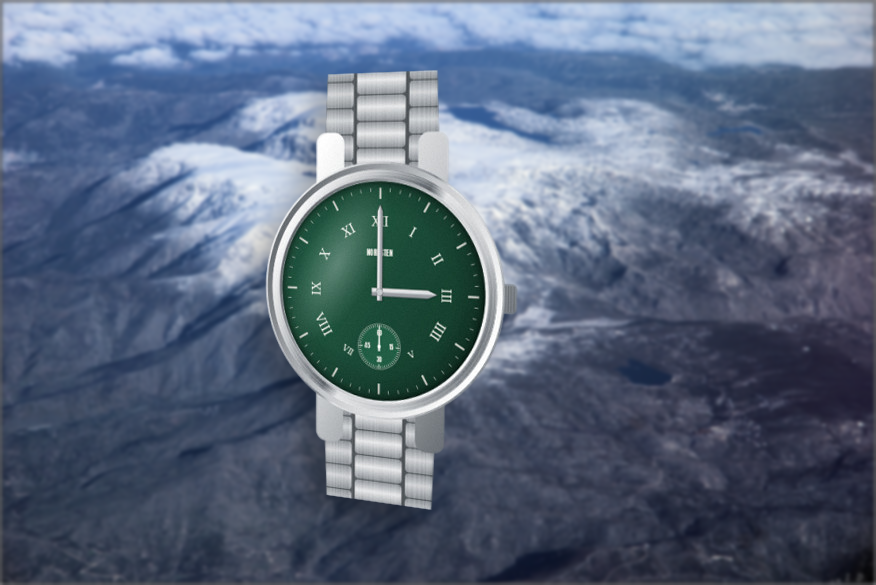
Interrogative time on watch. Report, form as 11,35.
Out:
3,00
